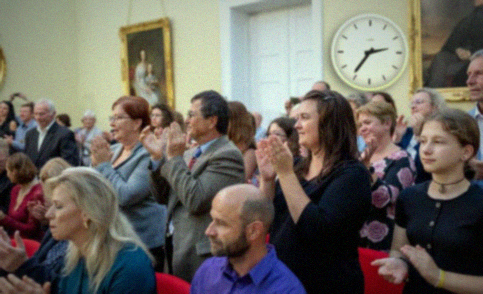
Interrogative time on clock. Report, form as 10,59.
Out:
2,36
